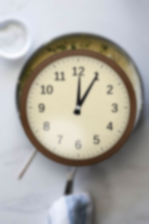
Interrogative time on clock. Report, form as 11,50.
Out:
12,05
